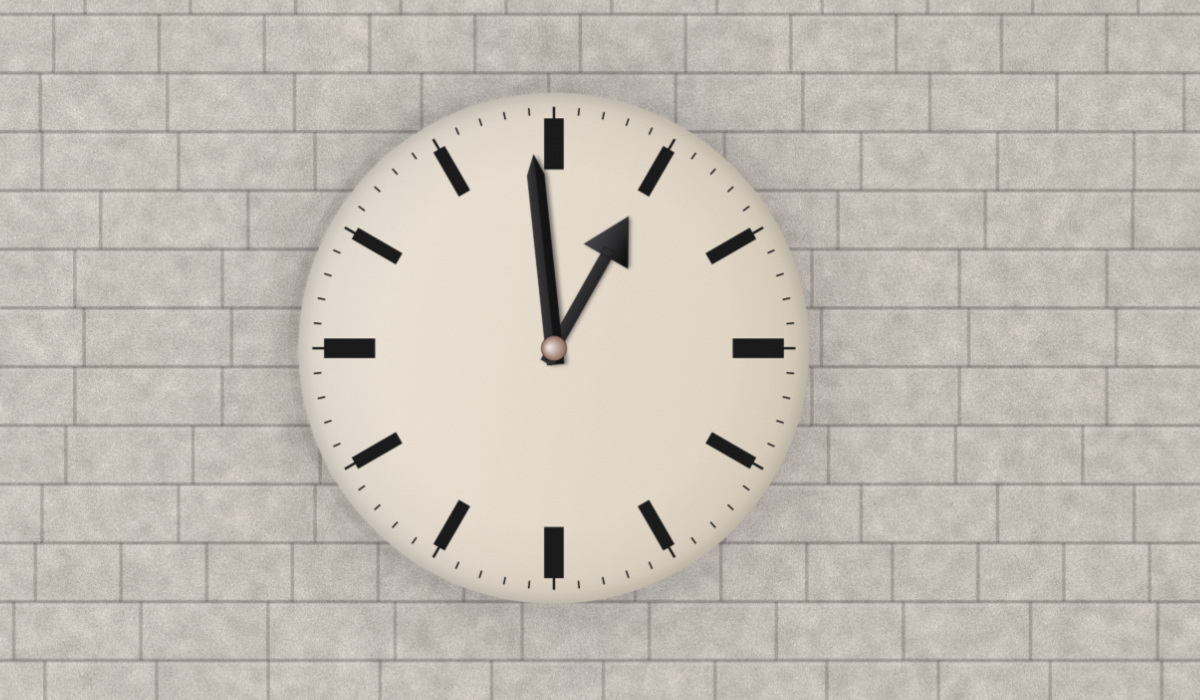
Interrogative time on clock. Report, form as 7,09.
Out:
12,59
